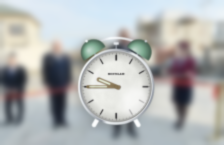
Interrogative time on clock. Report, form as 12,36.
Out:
9,45
